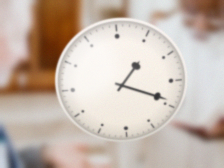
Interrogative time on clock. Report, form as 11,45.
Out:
1,19
